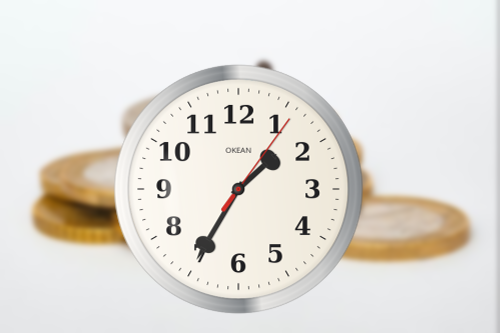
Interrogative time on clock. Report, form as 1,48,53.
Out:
1,35,06
